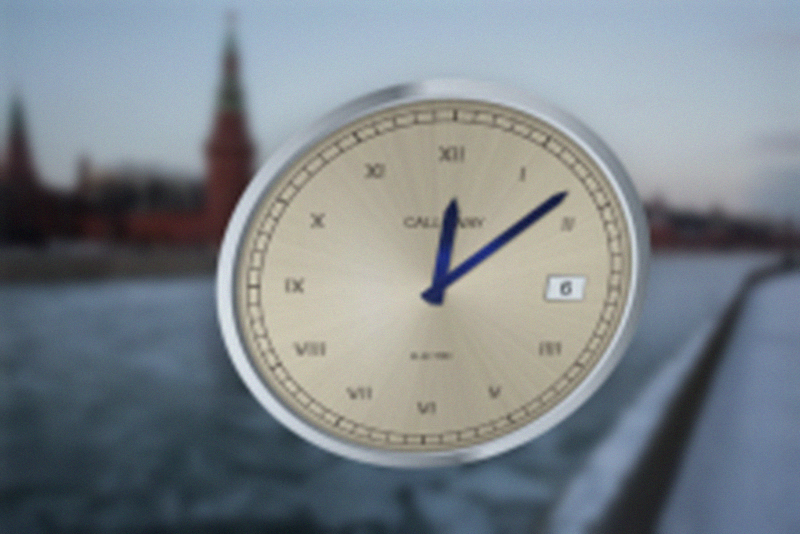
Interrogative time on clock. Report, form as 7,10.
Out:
12,08
